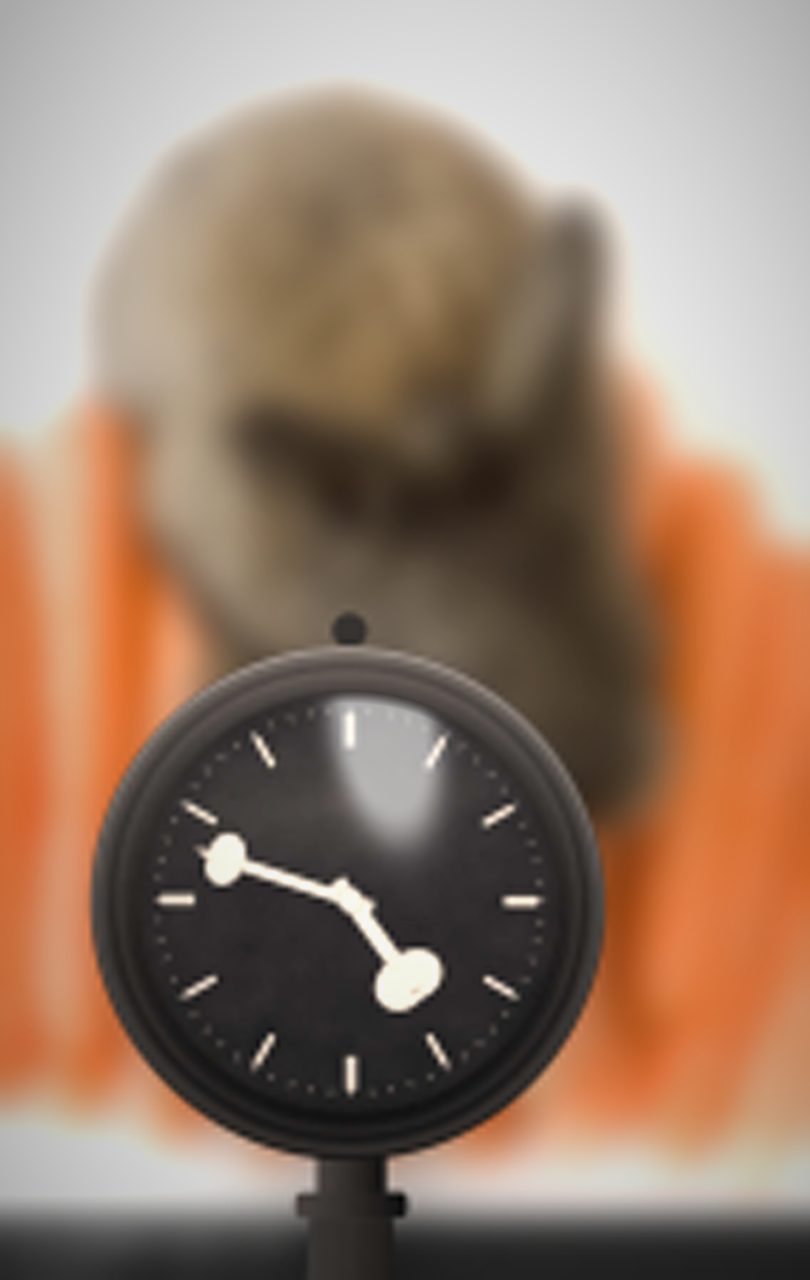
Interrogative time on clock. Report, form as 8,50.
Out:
4,48
